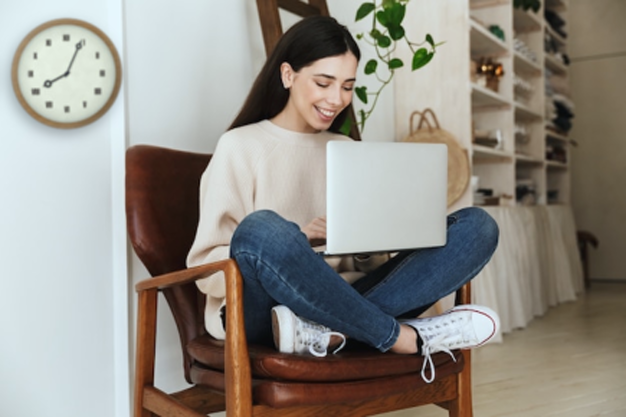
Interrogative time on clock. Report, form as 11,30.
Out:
8,04
